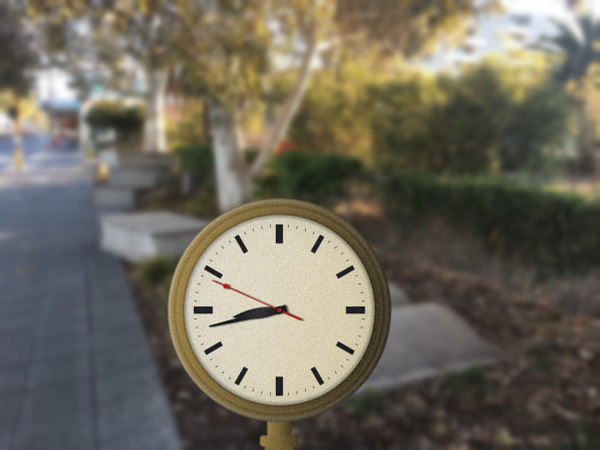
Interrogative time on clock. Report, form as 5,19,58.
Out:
8,42,49
